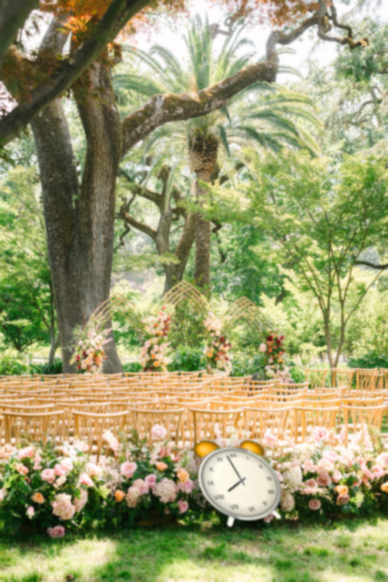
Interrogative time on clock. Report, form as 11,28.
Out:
7,58
